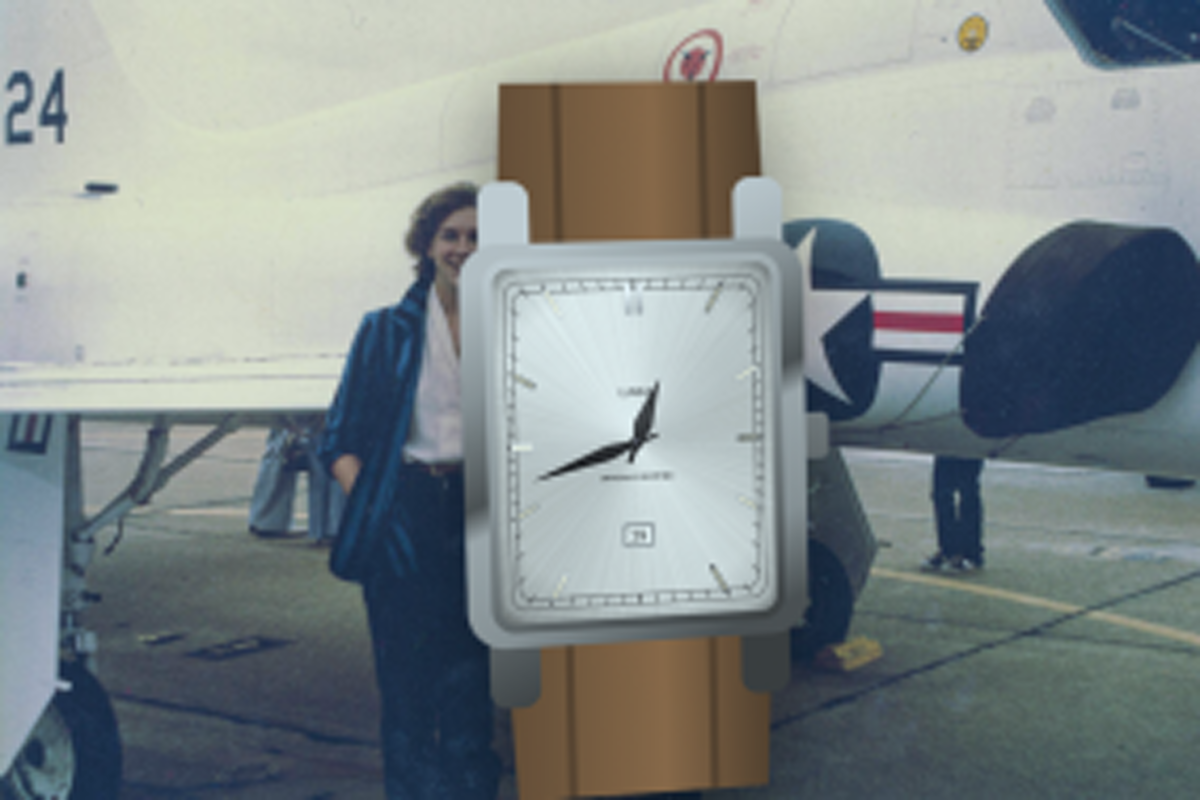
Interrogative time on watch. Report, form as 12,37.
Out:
12,42
